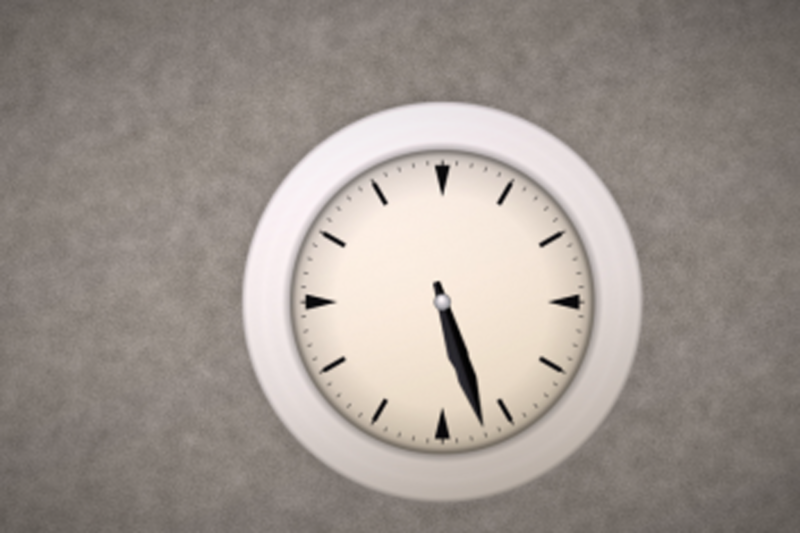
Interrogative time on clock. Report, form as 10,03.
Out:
5,27
